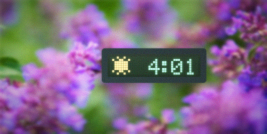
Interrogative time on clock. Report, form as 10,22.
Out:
4,01
